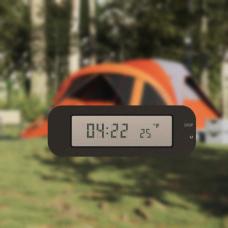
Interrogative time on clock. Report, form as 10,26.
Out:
4,22
